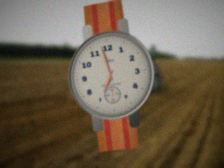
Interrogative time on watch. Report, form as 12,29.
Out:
6,58
